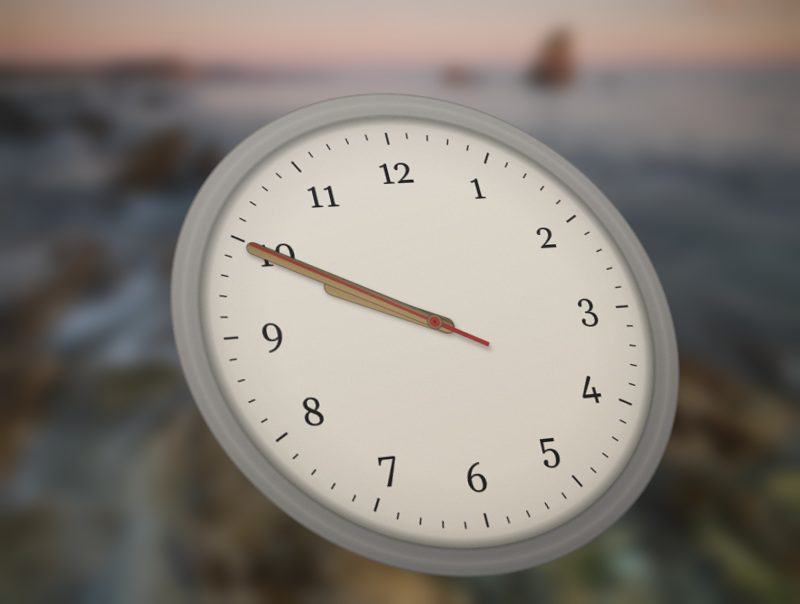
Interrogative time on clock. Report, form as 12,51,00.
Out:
9,49,50
